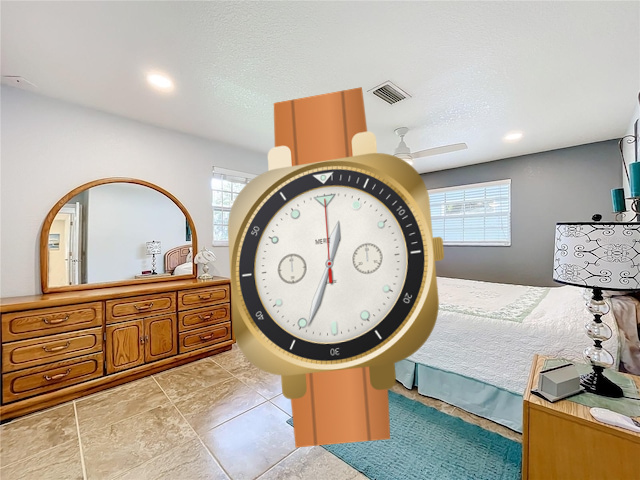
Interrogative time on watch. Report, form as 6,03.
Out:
12,34
